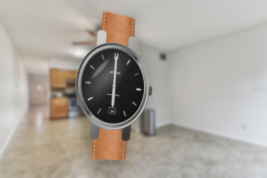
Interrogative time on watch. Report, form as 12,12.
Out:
6,00
